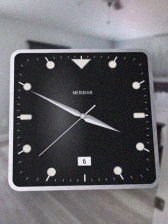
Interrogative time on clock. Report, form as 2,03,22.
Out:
3,49,38
